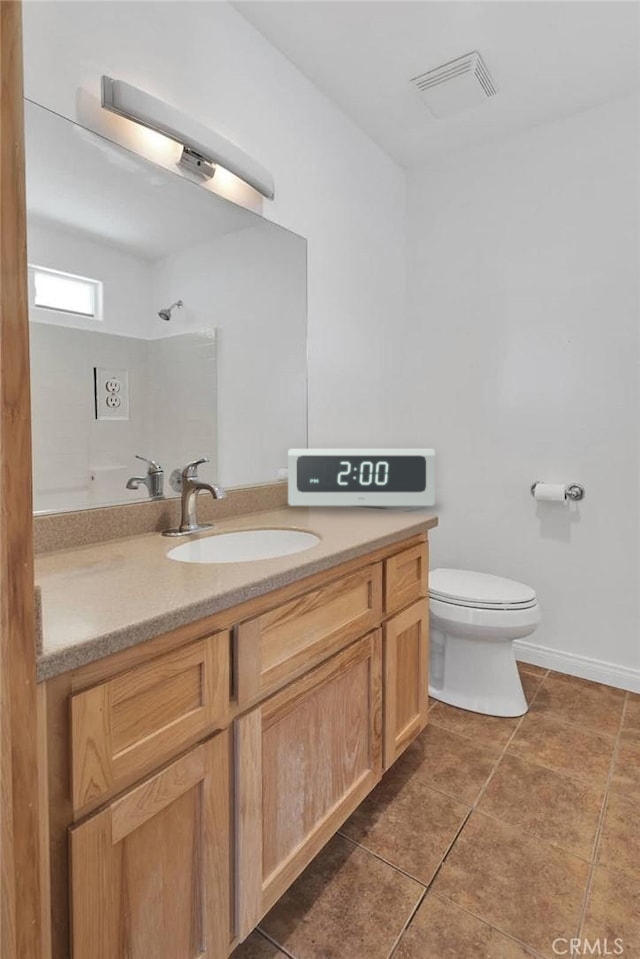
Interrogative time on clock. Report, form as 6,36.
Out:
2,00
